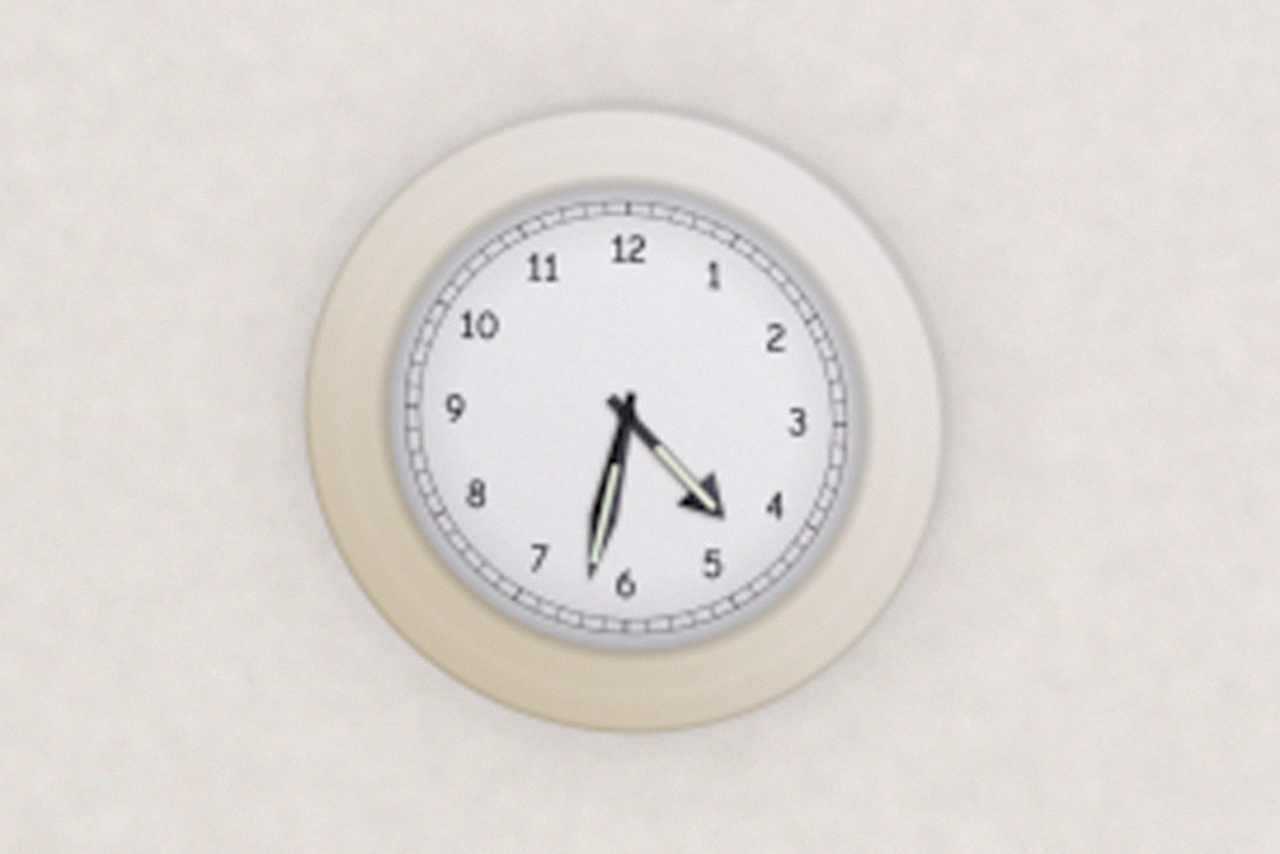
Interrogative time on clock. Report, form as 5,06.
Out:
4,32
